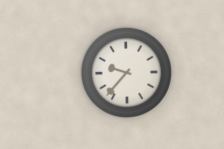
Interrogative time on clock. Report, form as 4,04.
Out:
9,37
